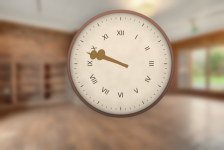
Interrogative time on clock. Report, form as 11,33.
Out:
9,48
